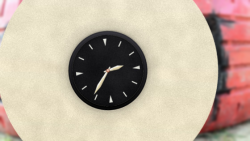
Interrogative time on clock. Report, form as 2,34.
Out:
2,36
